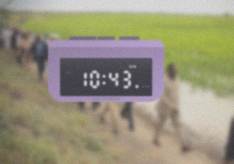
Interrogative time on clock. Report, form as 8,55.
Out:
10,43
